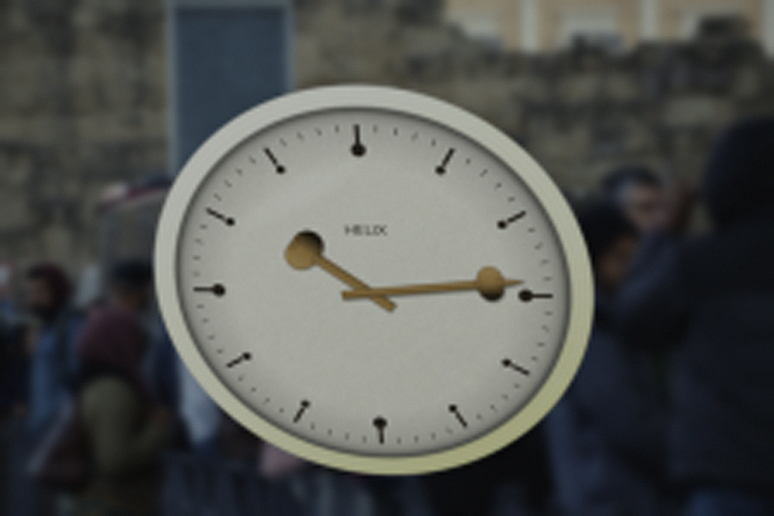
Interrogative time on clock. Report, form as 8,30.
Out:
10,14
